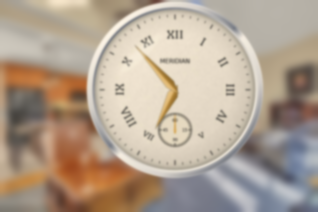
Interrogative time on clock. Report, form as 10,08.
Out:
6,53
